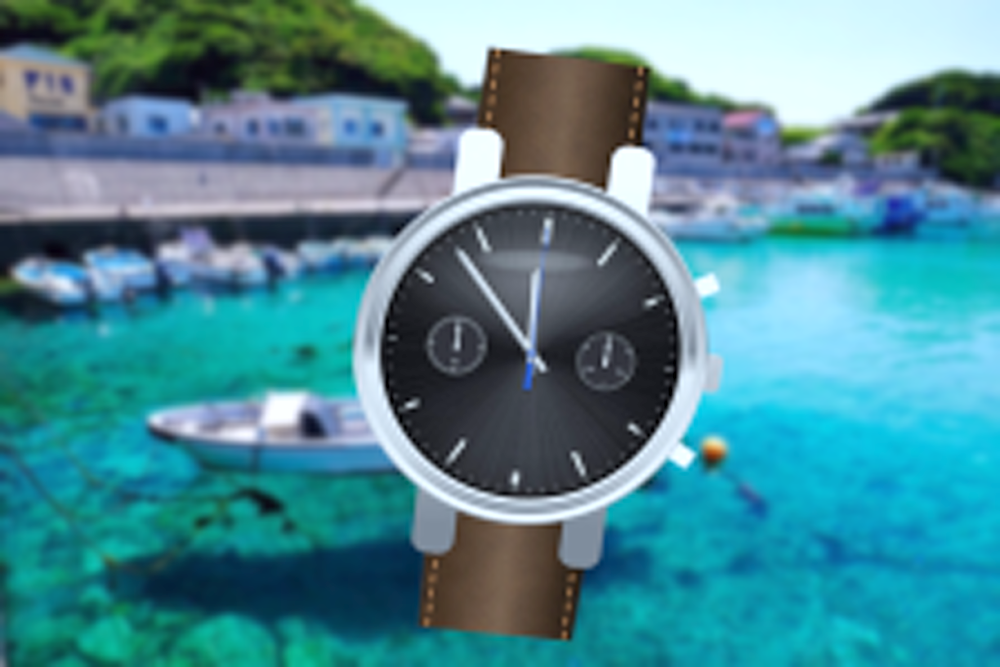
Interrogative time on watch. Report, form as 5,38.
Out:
11,53
